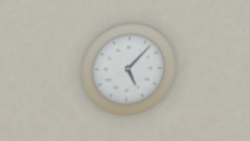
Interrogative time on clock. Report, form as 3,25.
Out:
5,07
